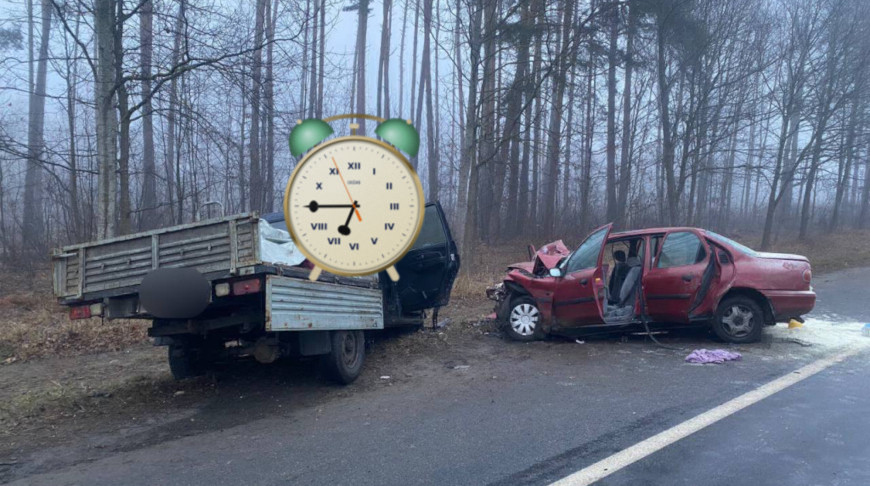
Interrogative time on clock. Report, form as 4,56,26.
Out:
6,44,56
